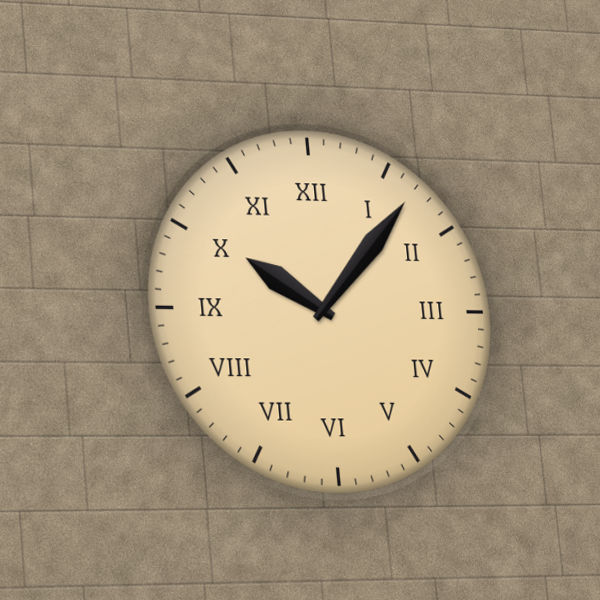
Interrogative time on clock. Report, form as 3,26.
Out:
10,07
